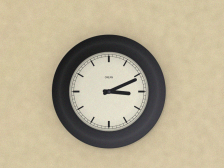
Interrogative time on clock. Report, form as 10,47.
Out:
3,11
